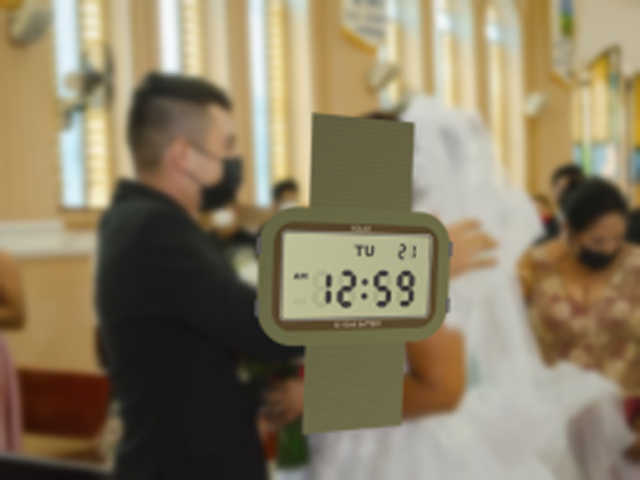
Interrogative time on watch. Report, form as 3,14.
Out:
12,59
